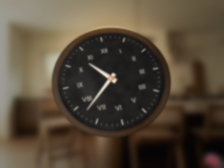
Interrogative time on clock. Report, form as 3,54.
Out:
10,38
